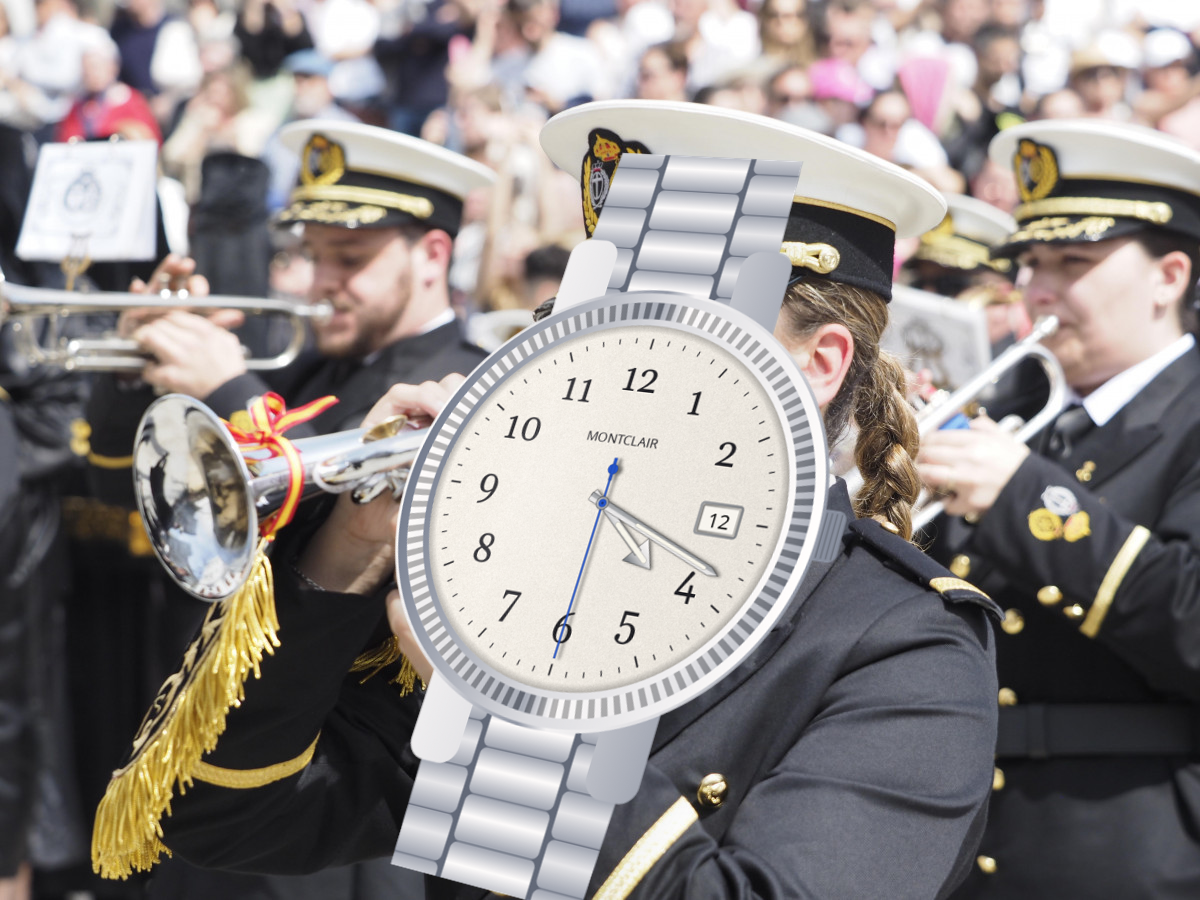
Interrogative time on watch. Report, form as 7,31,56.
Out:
4,18,30
